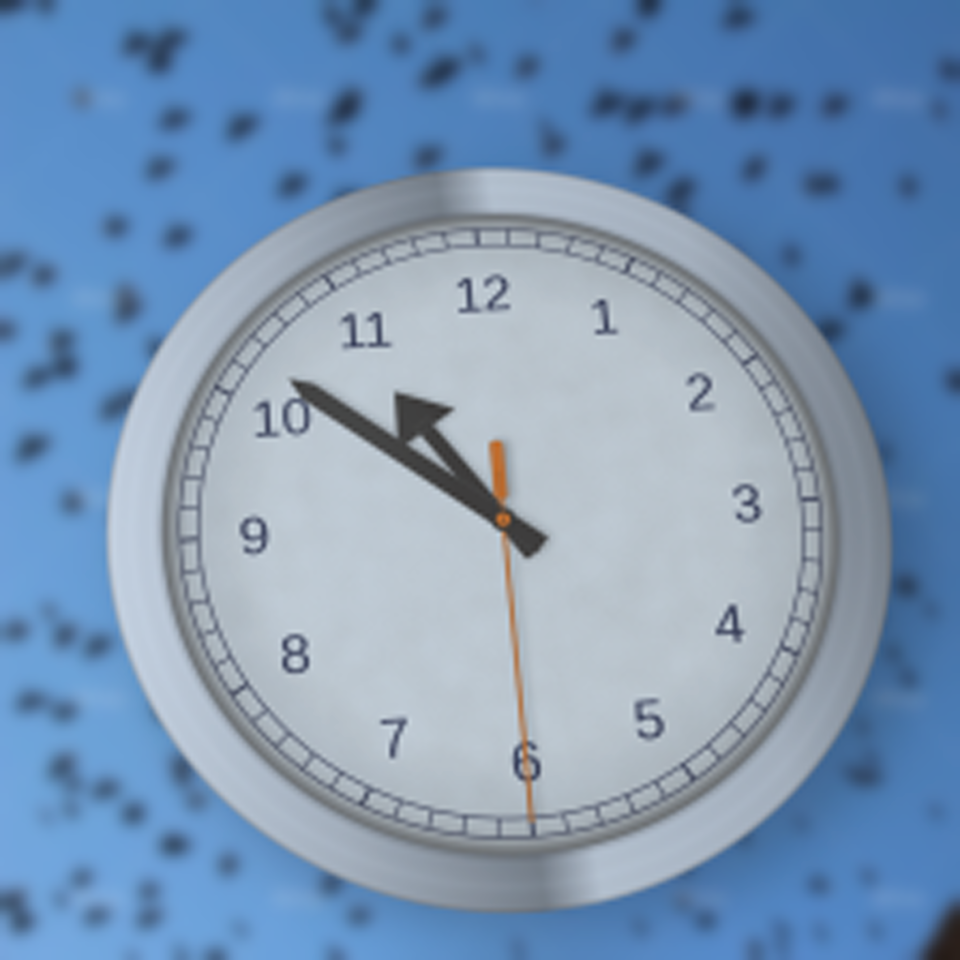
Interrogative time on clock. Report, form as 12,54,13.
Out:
10,51,30
